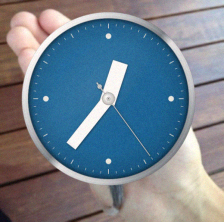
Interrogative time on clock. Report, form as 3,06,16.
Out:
12,36,24
